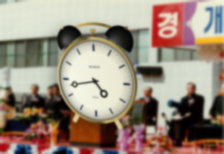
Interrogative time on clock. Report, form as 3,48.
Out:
4,43
